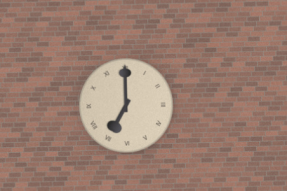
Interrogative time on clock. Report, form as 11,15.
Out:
7,00
